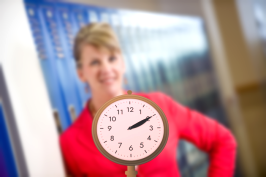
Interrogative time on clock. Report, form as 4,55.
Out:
2,10
